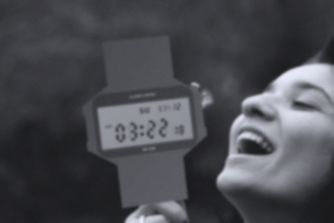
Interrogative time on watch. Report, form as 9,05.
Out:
3,22
